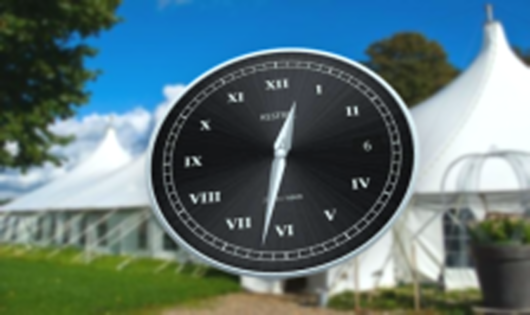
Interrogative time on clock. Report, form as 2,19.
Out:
12,32
